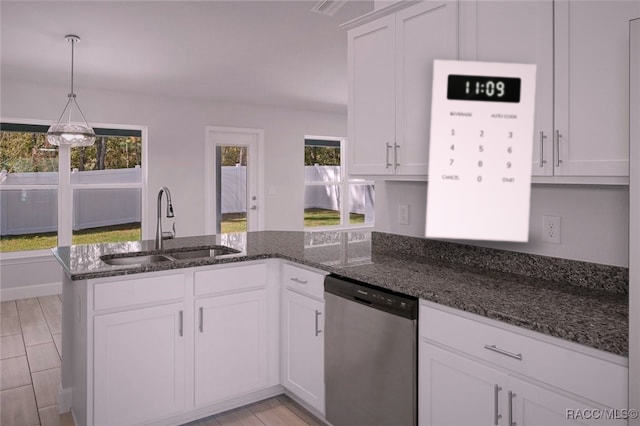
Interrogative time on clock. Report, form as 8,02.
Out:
11,09
